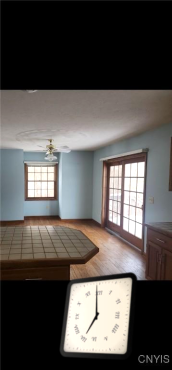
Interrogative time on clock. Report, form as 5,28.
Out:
6,59
